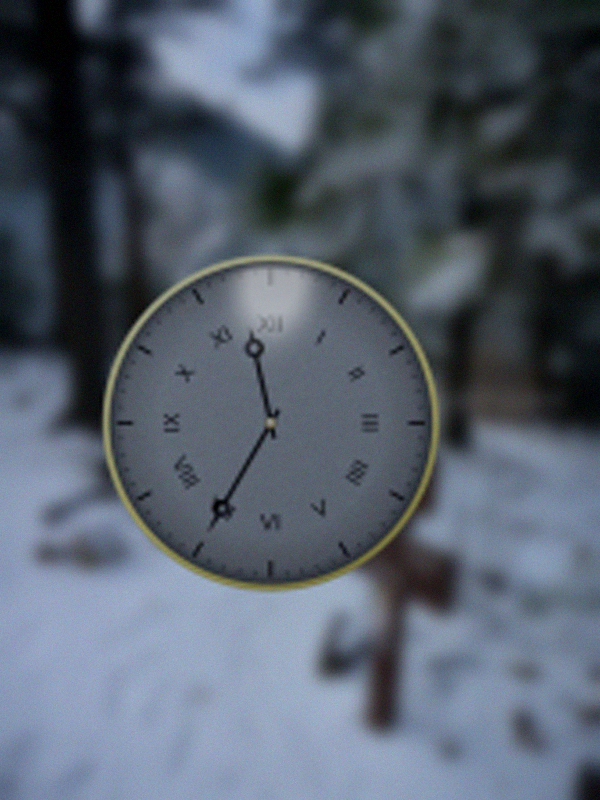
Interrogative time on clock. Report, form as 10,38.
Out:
11,35
